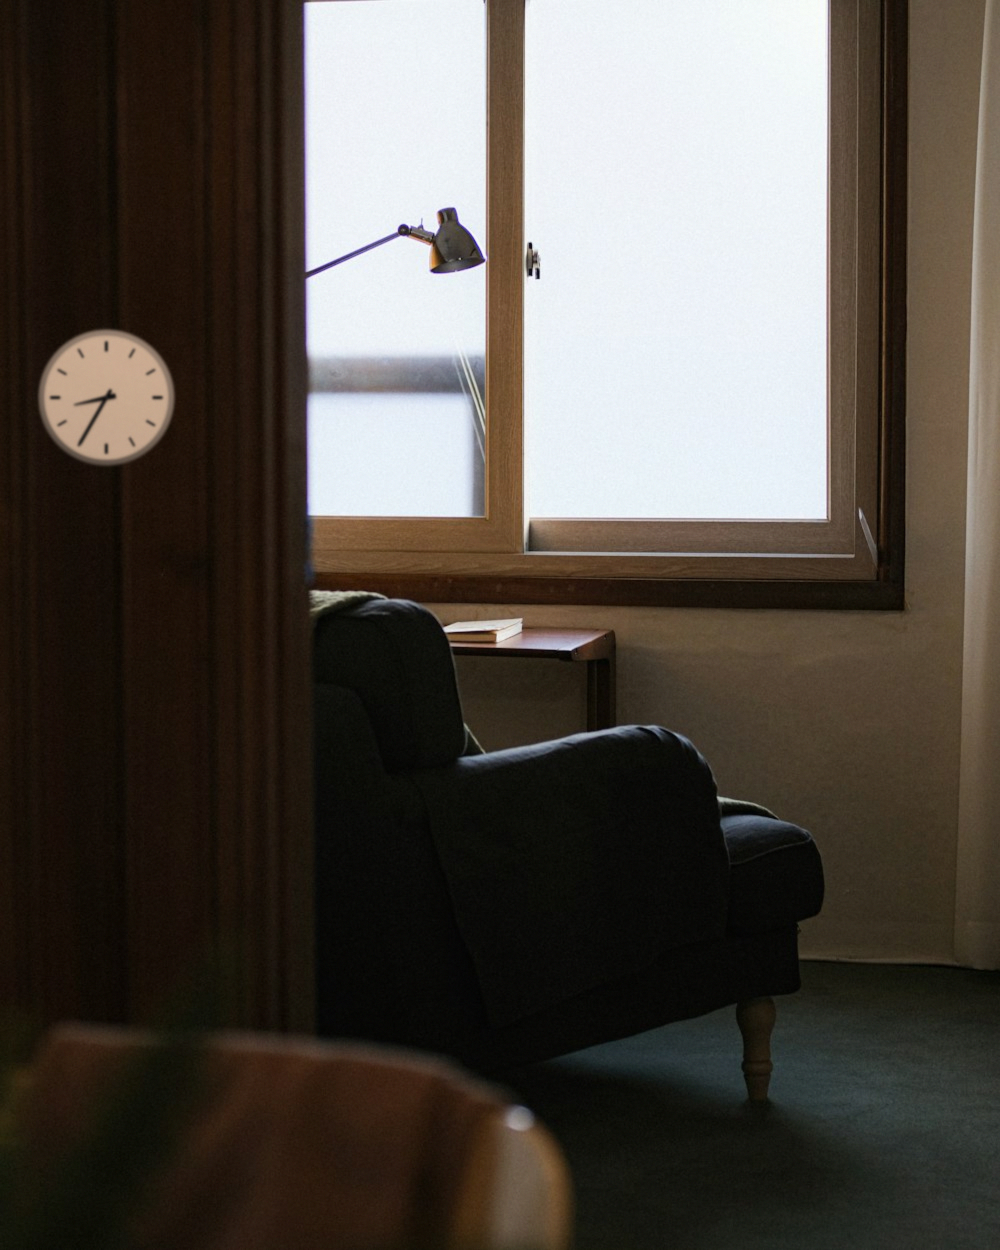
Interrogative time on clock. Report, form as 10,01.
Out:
8,35
